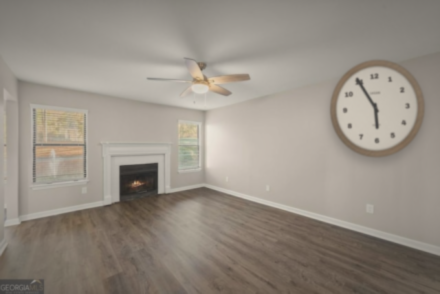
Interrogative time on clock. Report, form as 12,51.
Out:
5,55
